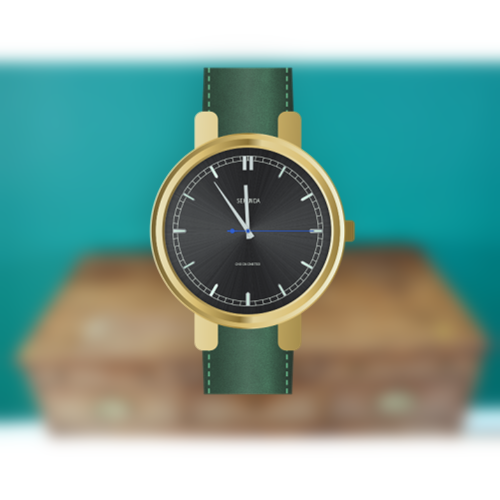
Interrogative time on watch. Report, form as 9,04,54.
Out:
11,54,15
